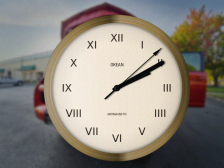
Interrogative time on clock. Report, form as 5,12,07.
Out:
2,10,08
